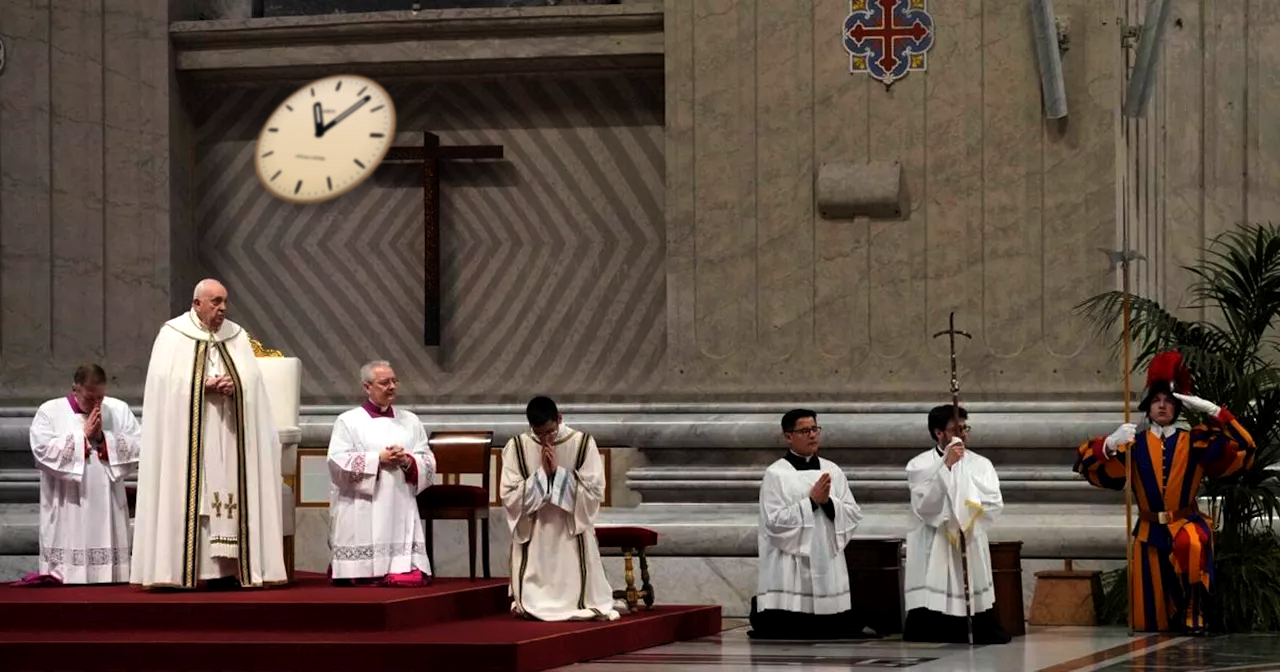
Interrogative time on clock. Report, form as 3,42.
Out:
11,07
